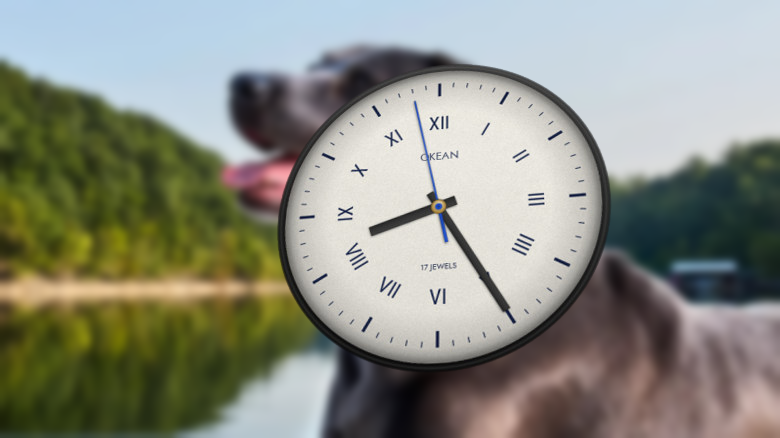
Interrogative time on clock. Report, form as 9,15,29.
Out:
8,24,58
